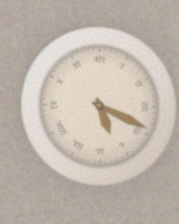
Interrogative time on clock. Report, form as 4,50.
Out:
5,19
